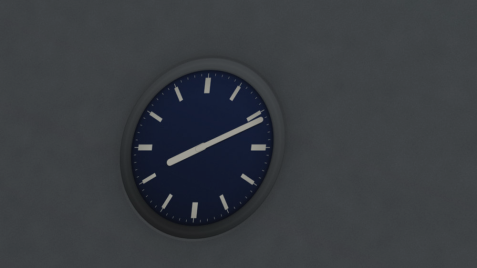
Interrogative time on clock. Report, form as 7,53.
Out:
8,11
